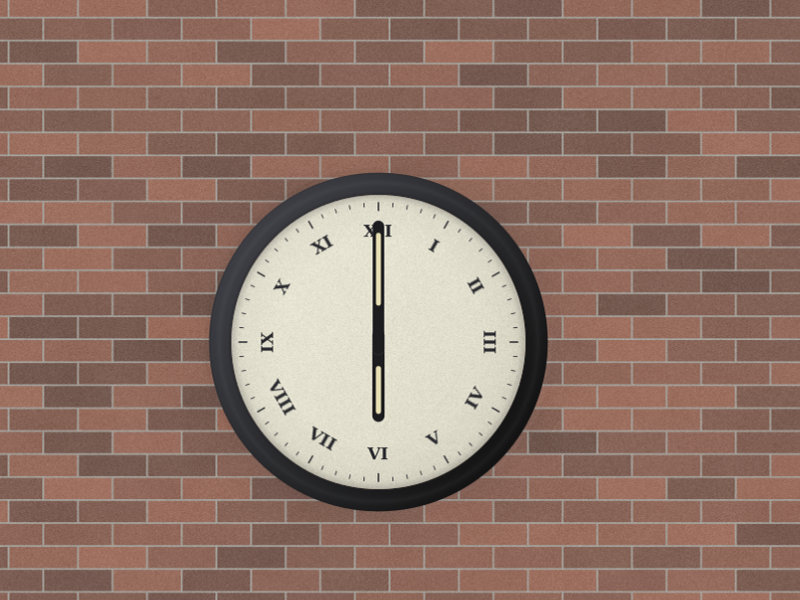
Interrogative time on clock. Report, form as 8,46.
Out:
6,00
